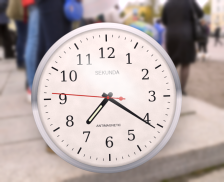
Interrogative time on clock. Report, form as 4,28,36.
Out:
7,20,46
